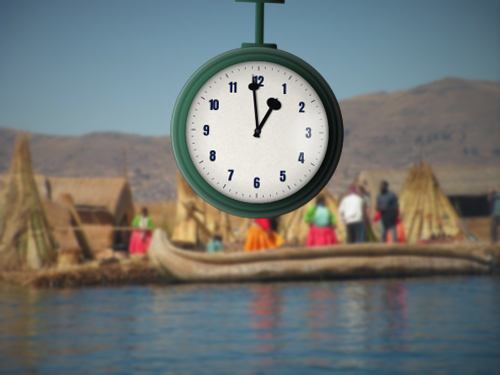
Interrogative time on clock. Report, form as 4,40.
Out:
12,59
